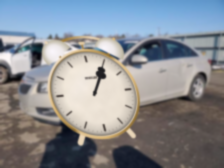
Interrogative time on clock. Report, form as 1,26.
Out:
1,05
